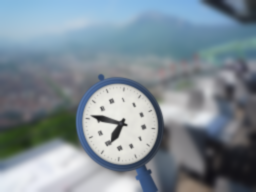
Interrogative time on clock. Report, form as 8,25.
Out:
7,51
